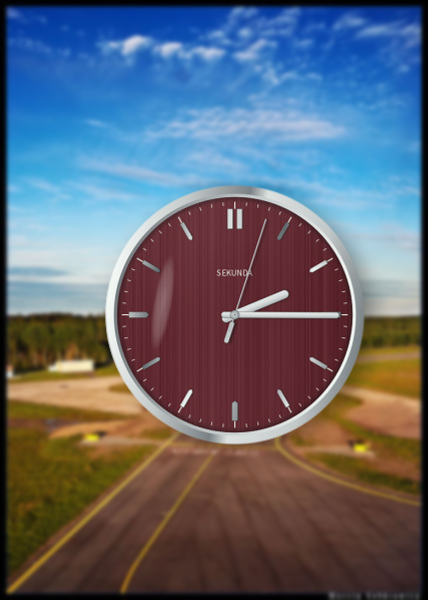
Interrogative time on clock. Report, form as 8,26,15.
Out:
2,15,03
